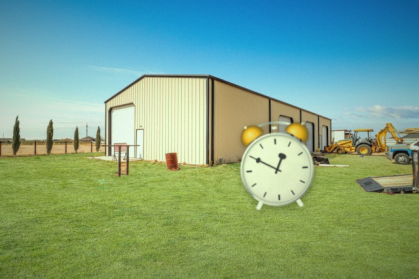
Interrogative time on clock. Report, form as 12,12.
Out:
12,50
